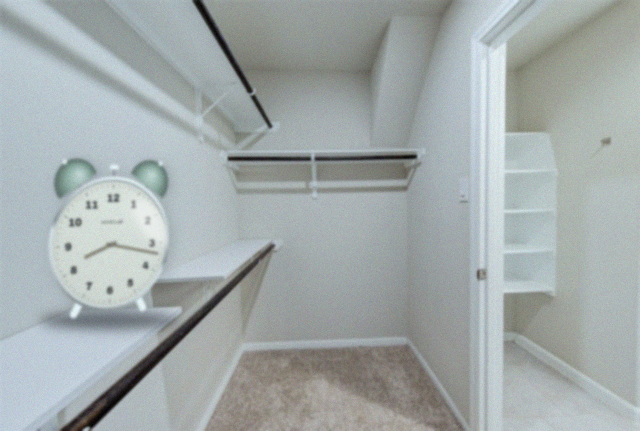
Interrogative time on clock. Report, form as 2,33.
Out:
8,17
